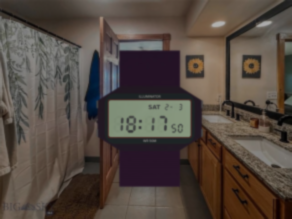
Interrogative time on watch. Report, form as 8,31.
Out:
18,17
